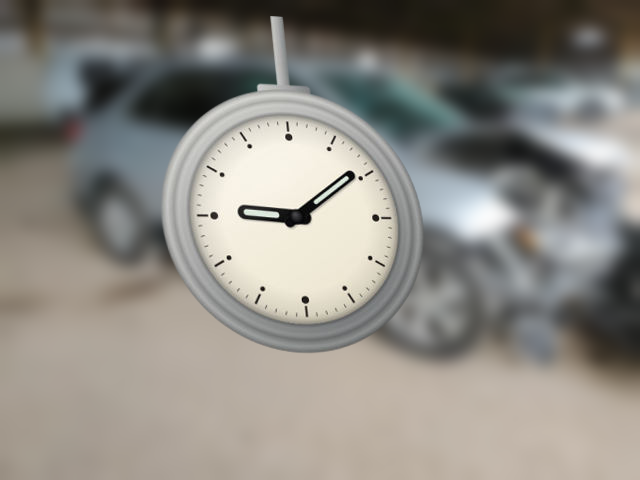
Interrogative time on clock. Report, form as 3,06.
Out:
9,09
